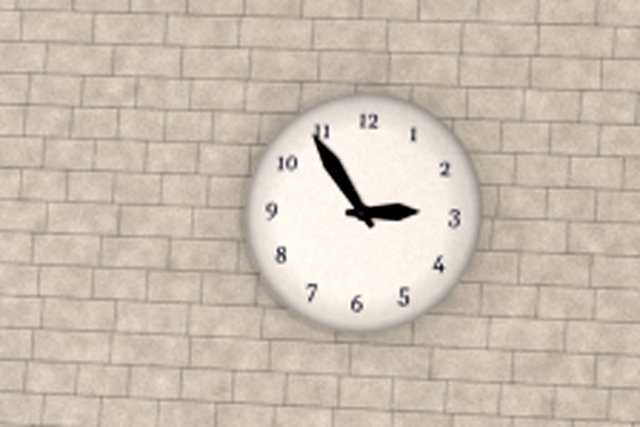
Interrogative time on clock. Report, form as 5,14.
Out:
2,54
